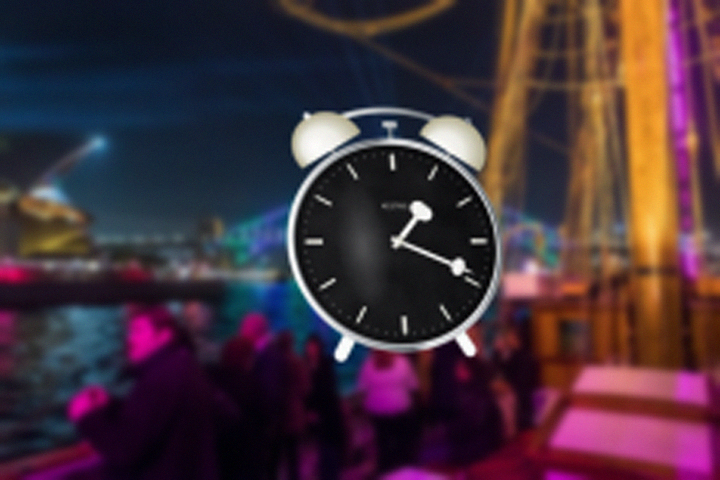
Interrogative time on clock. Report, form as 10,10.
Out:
1,19
